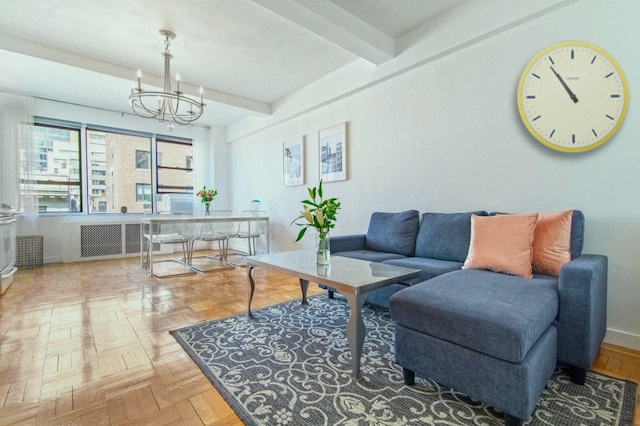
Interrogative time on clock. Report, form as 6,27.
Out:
10,54
